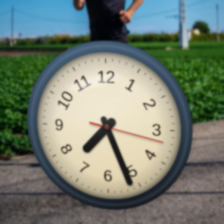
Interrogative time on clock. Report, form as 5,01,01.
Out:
7,26,17
